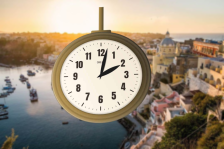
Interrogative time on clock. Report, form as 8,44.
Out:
2,02
